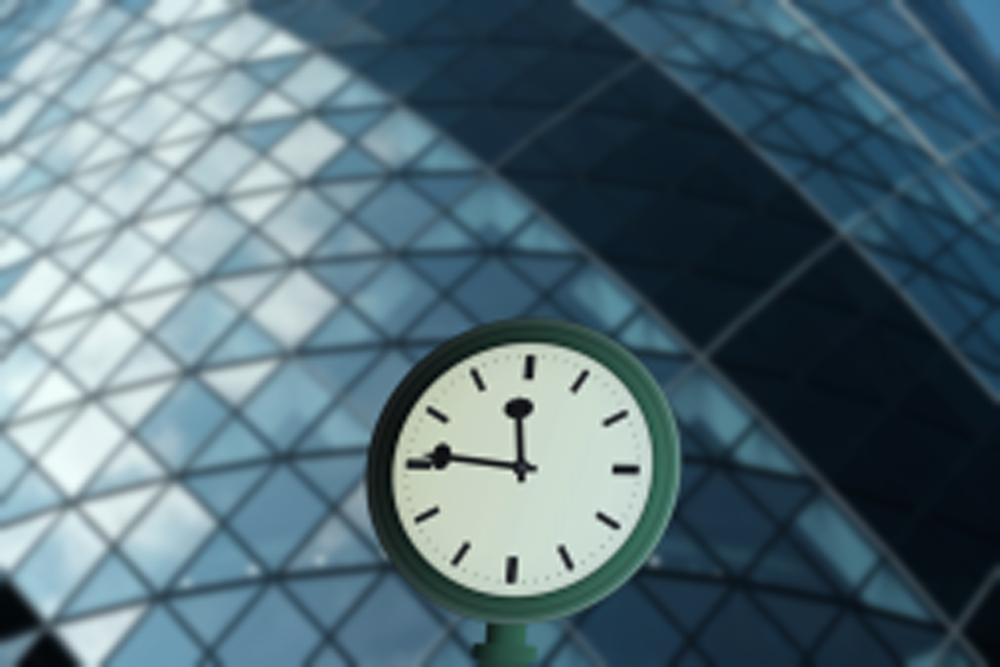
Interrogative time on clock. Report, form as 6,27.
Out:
11,46
